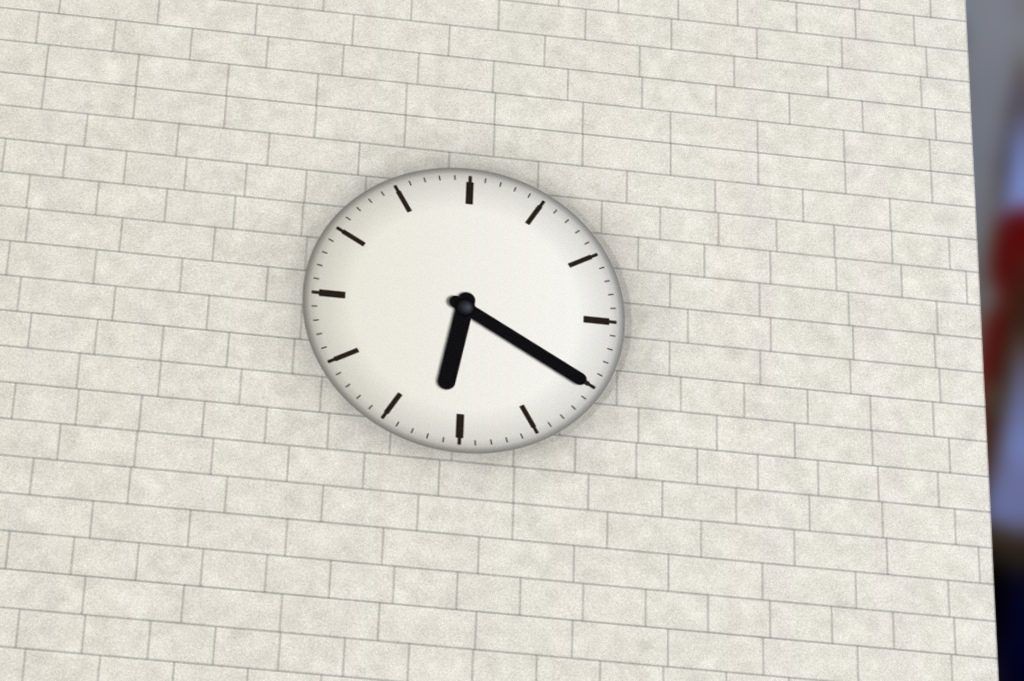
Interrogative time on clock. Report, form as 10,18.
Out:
6,20
